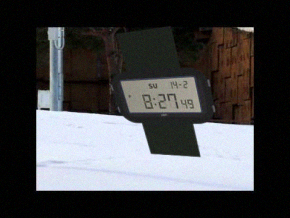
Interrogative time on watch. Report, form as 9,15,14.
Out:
8,27,49
